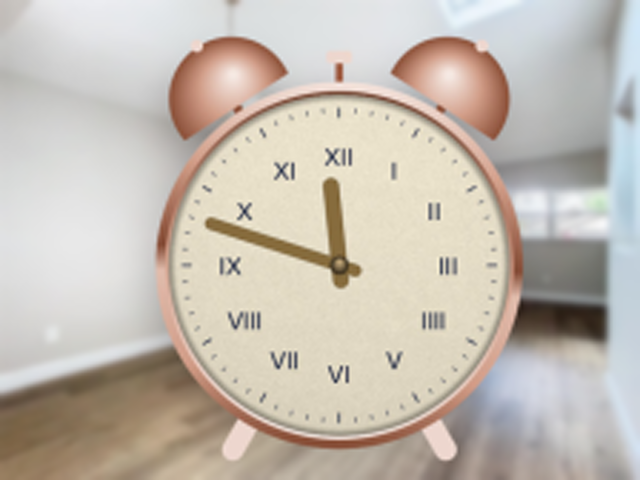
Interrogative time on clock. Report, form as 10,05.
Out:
11,48
